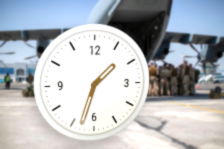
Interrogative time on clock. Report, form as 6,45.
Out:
1,33
